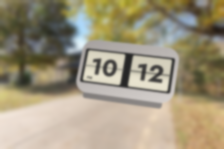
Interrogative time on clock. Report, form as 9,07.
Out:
10,12
